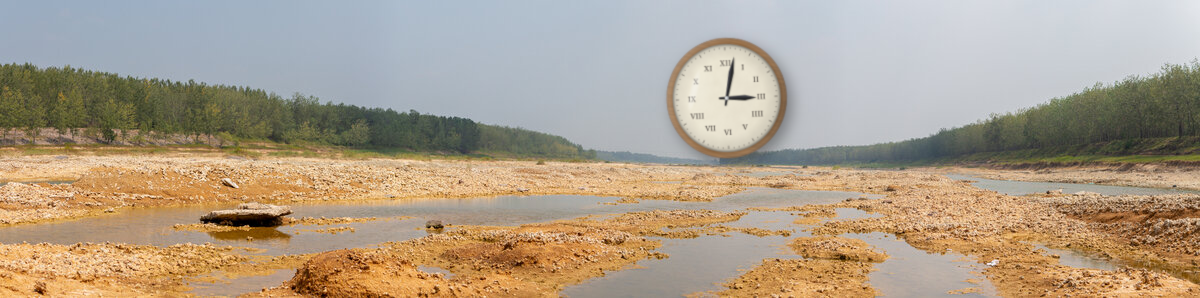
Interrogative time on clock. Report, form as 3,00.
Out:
3,02
